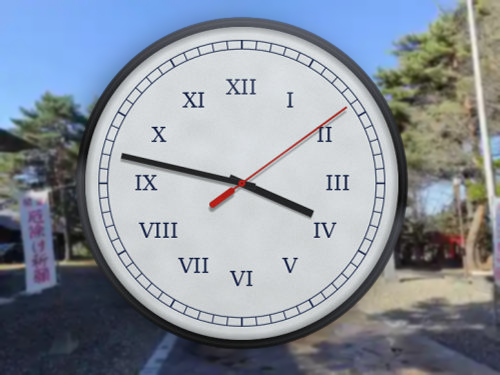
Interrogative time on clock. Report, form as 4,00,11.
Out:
3,47,09
